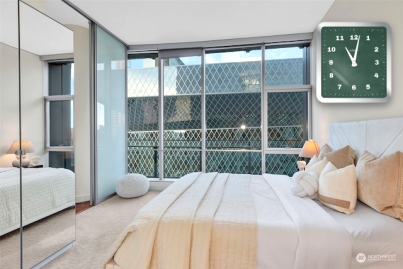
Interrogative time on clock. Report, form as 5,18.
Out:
11,02
